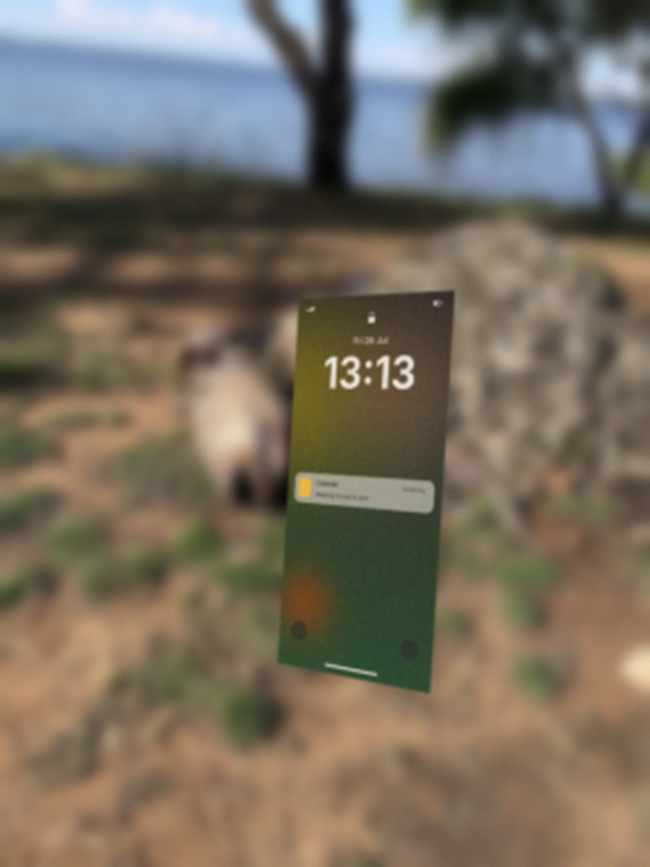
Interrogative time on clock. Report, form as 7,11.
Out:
13,13
